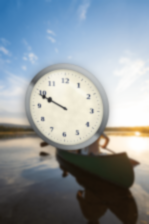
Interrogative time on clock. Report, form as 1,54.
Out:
9,49
